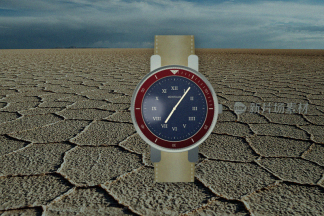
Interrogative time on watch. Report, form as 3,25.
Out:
7,06
